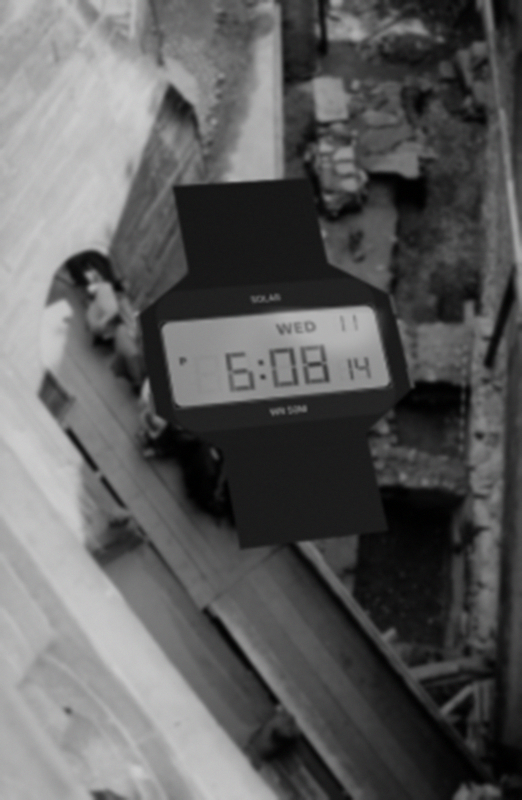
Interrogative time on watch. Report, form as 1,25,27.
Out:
6,08,14
